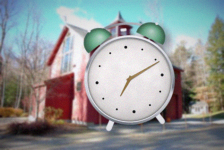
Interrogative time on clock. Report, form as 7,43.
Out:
7,11
